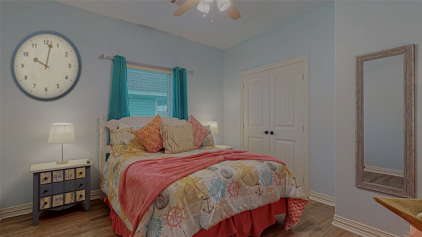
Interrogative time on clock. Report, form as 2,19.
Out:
10,02
